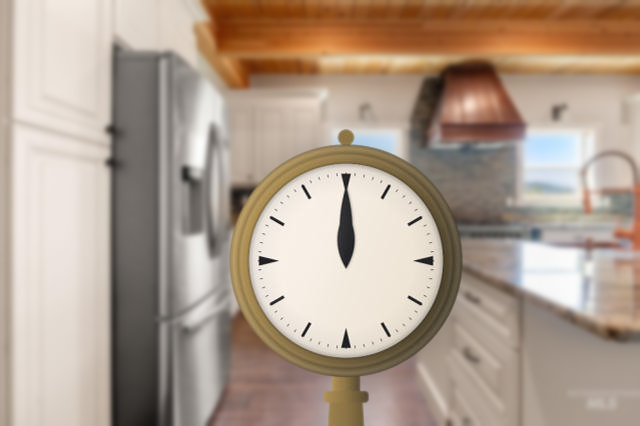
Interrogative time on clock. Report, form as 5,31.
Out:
12,00
